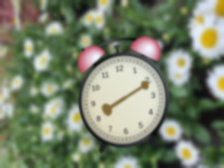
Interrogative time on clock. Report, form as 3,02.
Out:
8,11
